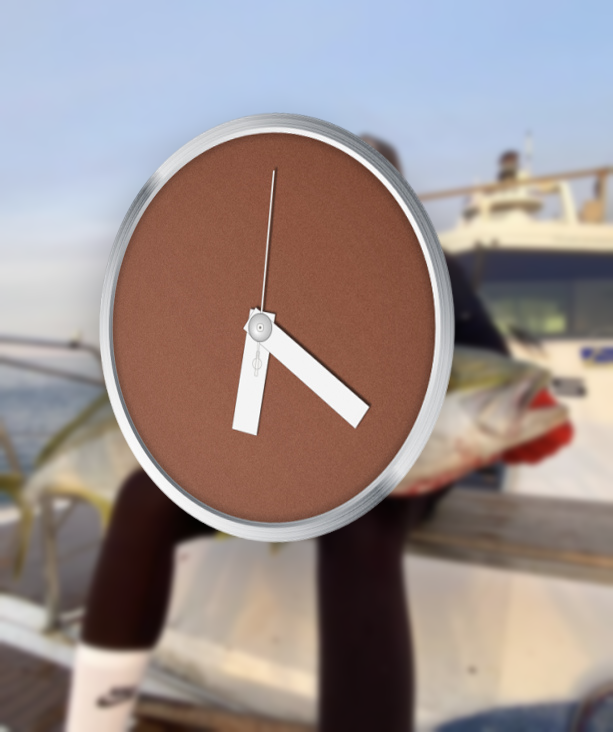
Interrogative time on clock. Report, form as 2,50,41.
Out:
6,21,01
